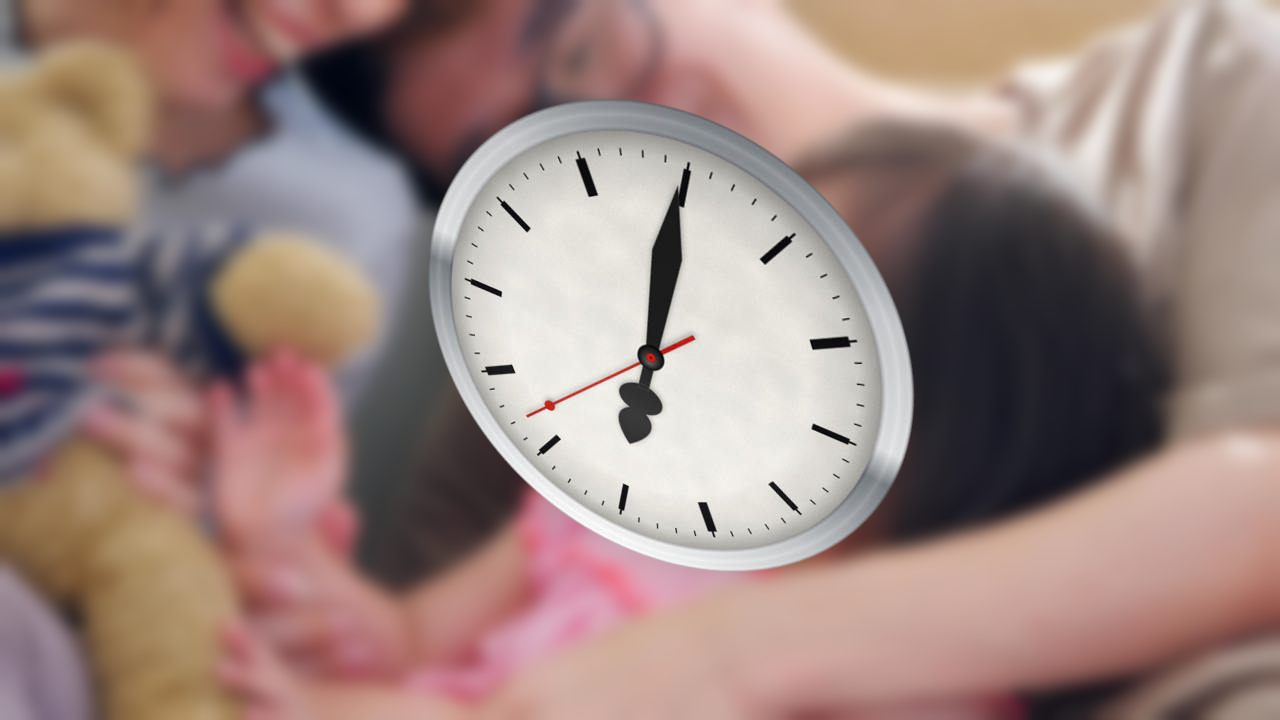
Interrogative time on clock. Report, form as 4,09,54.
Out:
7,04,42
